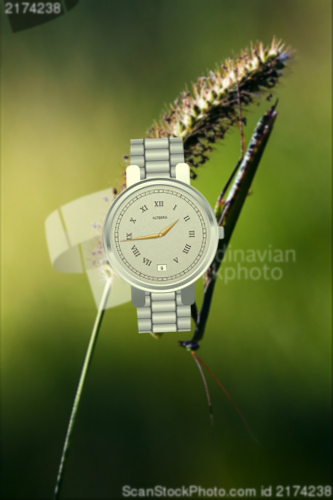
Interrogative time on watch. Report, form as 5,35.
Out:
1,44
